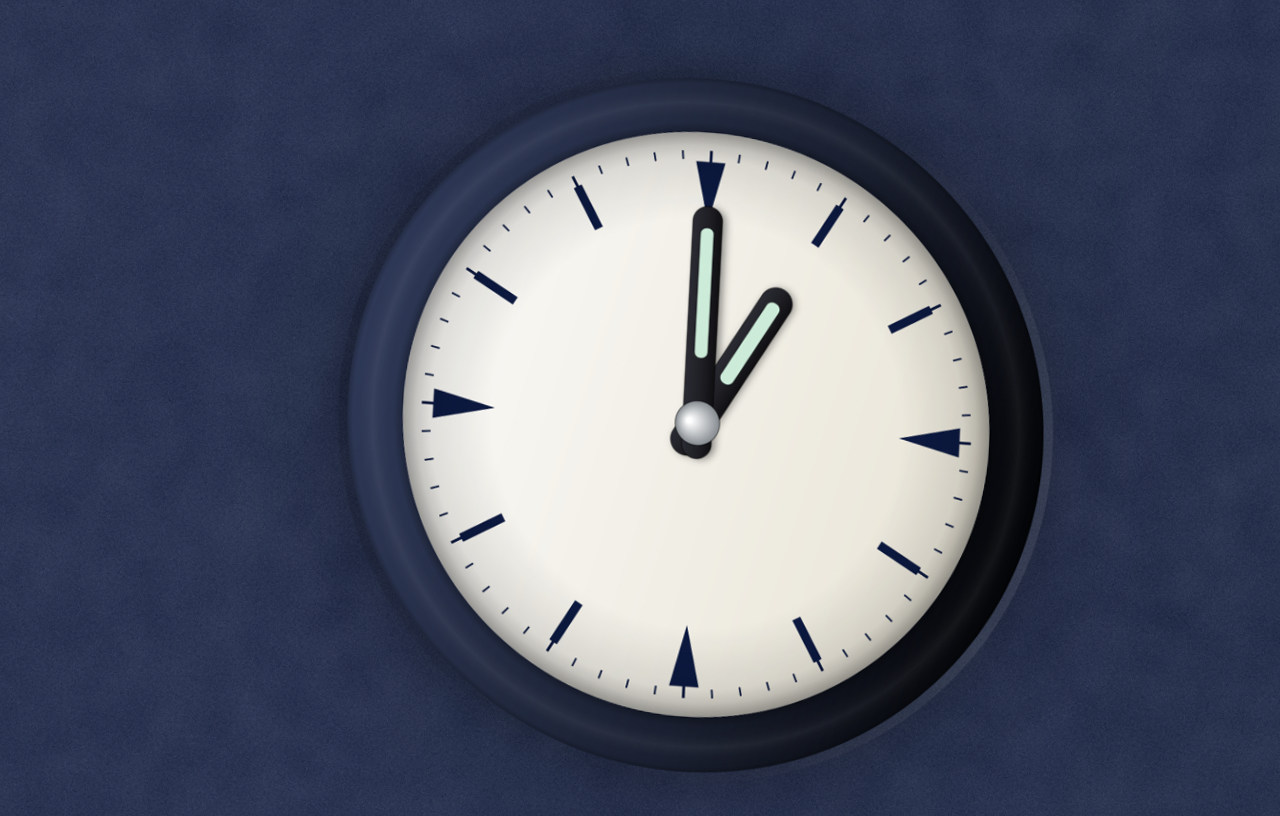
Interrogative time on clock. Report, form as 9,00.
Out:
1,00
